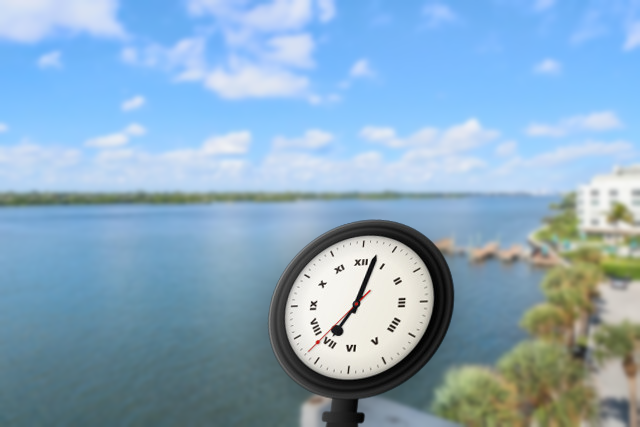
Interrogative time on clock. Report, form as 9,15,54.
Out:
7,02,37
